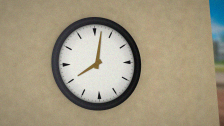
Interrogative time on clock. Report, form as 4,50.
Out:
8,02
